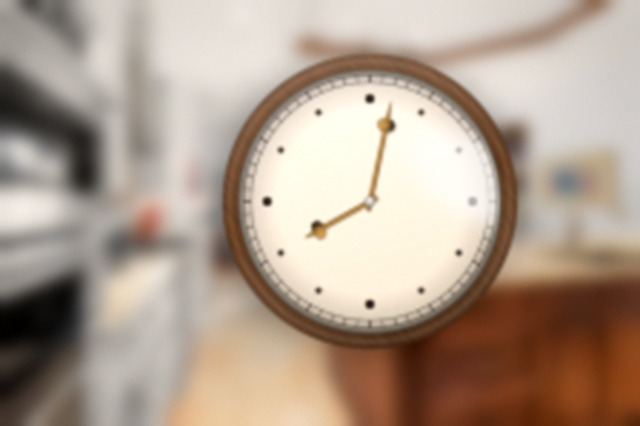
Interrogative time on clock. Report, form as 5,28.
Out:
8,02
